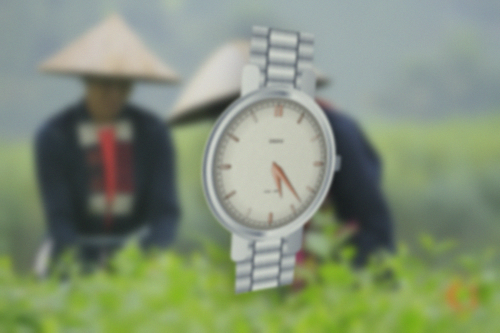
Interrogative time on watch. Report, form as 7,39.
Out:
5,23
